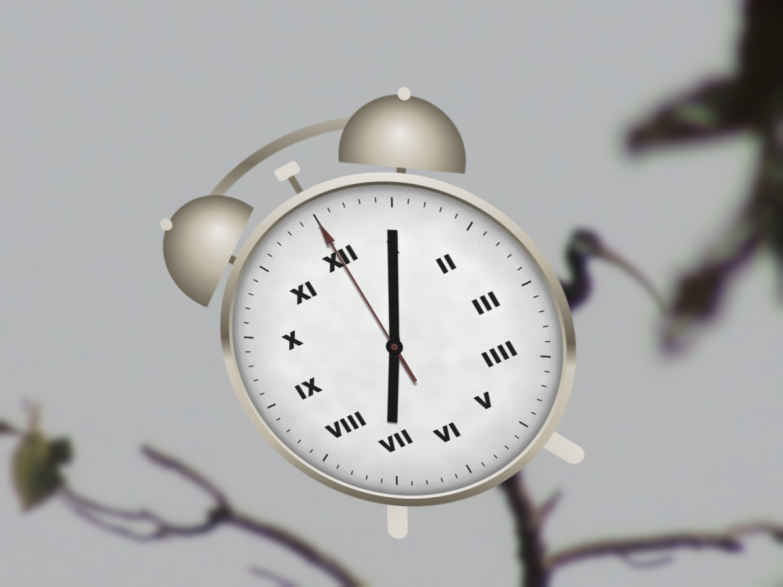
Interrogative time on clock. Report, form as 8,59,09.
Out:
7,05,00
